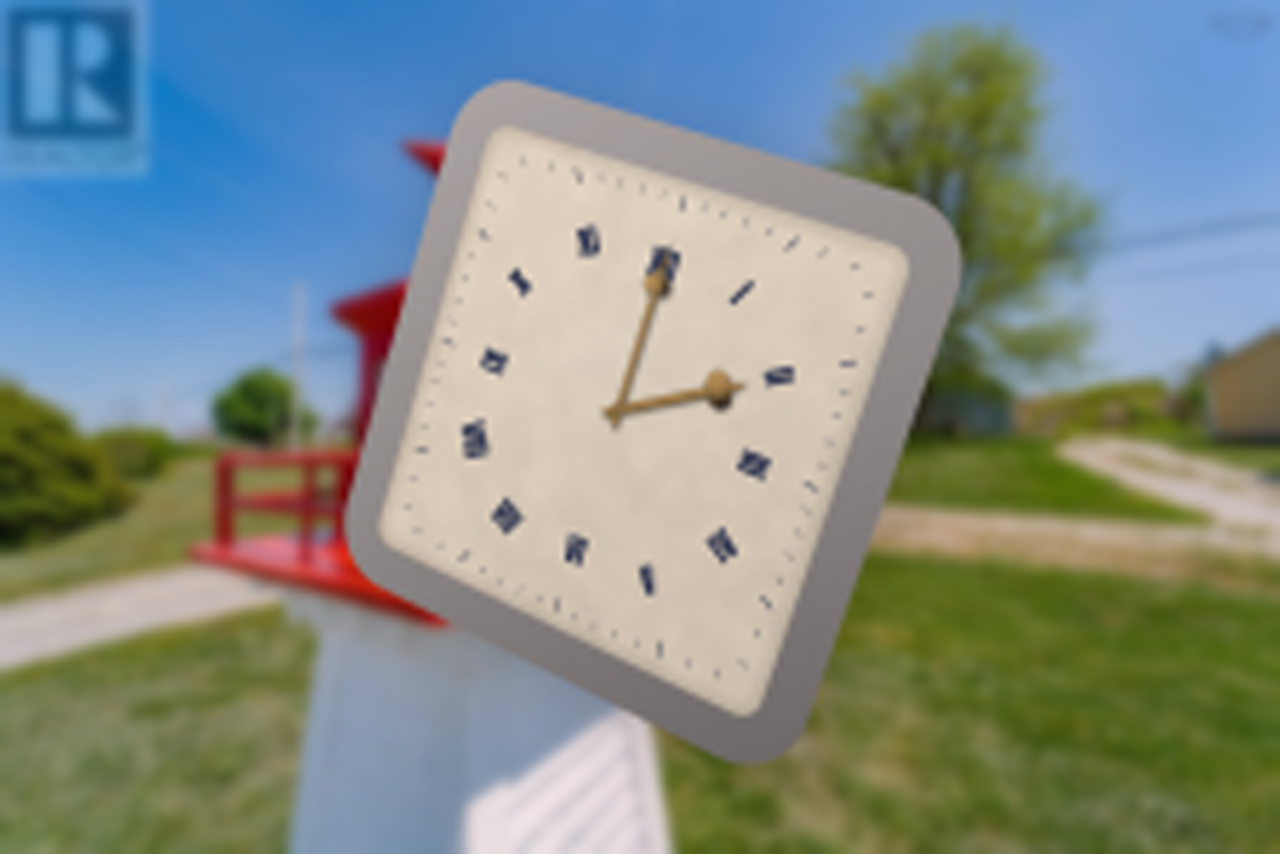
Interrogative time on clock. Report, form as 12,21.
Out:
2,00
